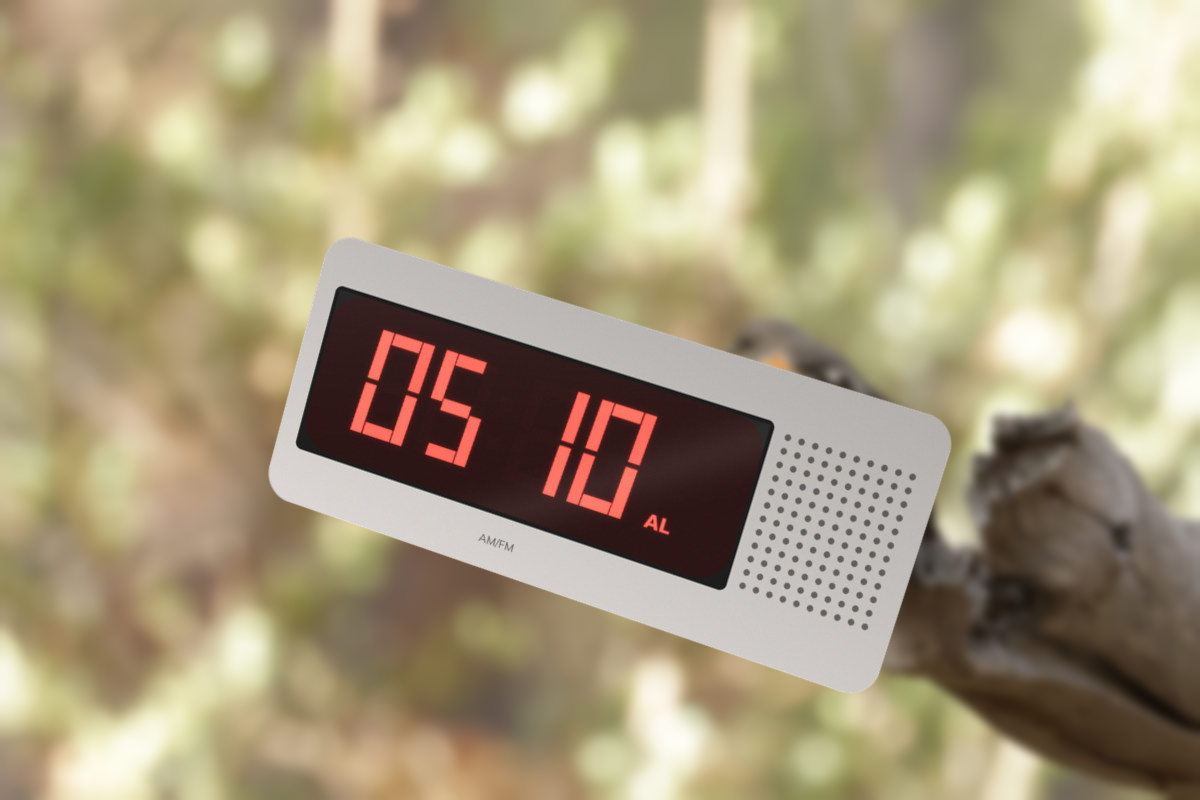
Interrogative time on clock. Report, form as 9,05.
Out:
5,10
